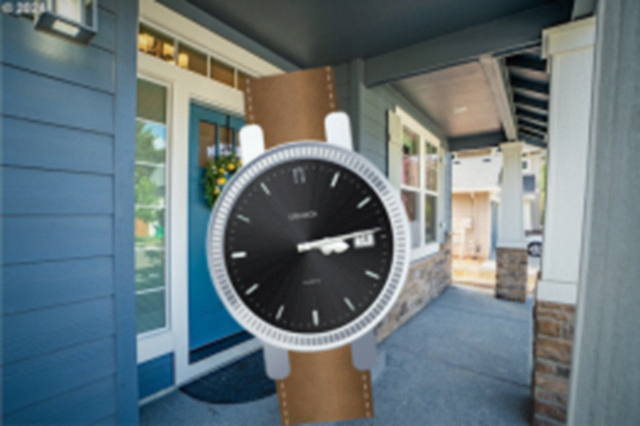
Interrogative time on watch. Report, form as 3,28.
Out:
3,14
